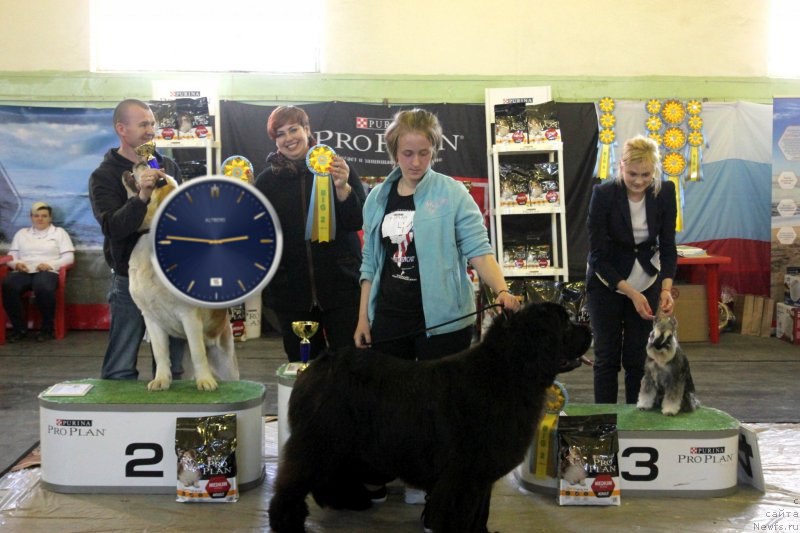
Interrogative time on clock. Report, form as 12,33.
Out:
2,46
